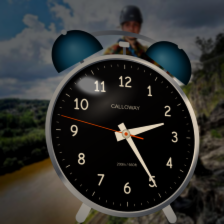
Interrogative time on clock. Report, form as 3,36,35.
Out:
2,24,47
